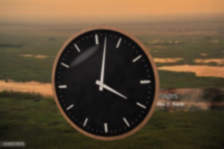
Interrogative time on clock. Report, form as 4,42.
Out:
4,02
